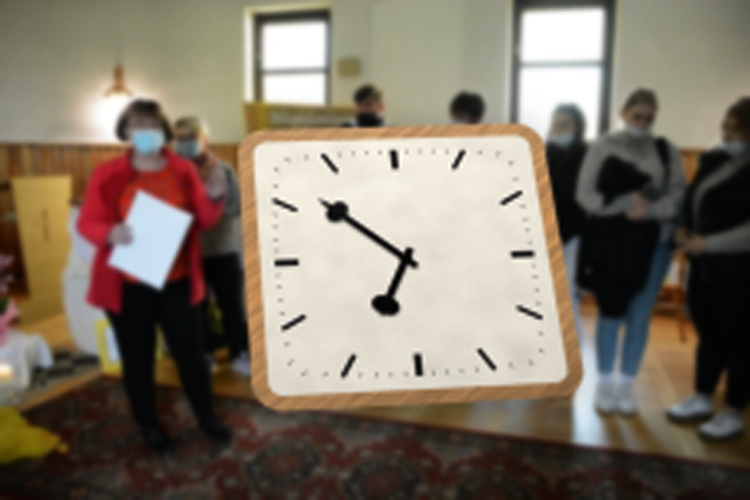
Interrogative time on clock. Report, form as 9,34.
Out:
6,52
